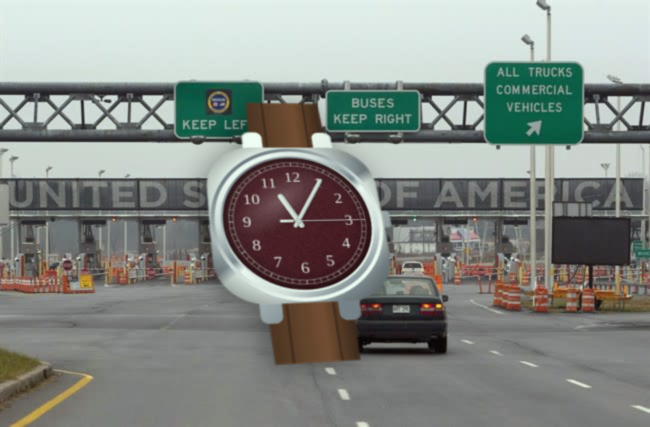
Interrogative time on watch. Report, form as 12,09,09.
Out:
11,05,15
